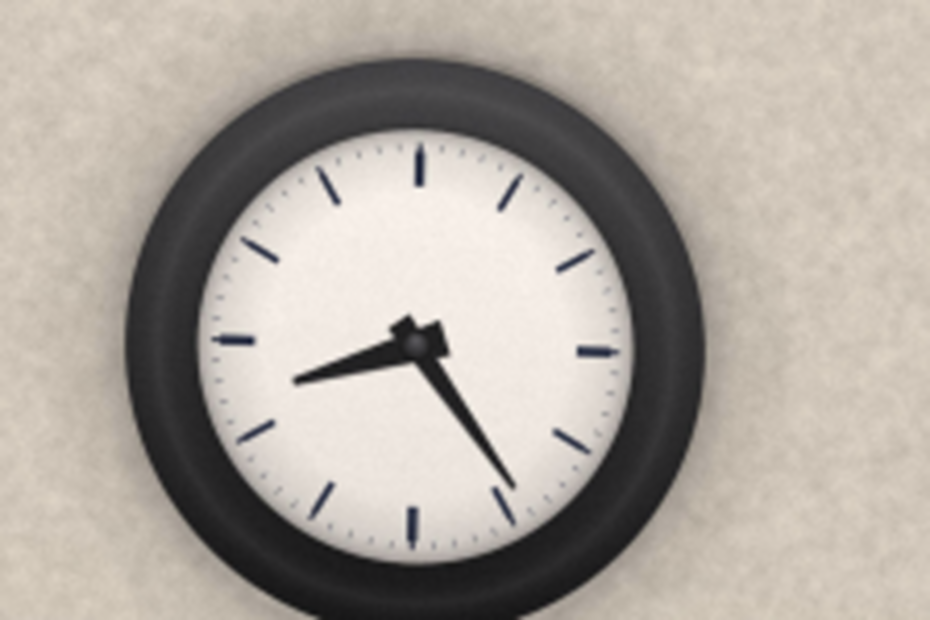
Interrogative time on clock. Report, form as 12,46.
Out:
8,24
